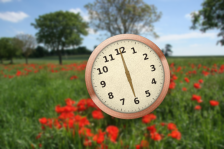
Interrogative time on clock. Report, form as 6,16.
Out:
6,00
